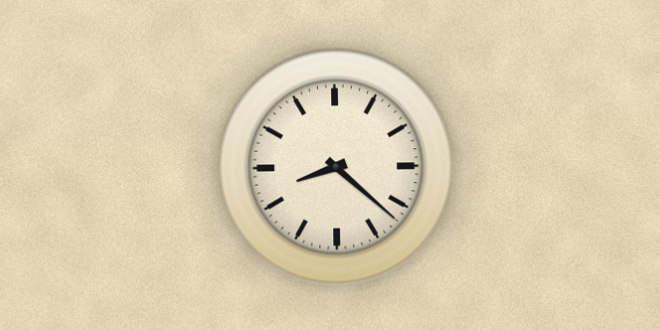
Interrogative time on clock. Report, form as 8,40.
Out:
8,22
